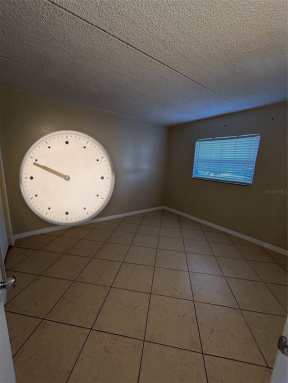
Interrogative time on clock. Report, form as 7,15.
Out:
9,49
